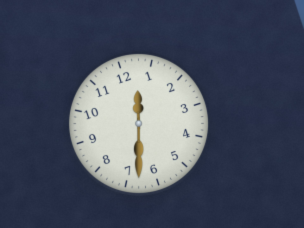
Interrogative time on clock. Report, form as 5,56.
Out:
12,33
